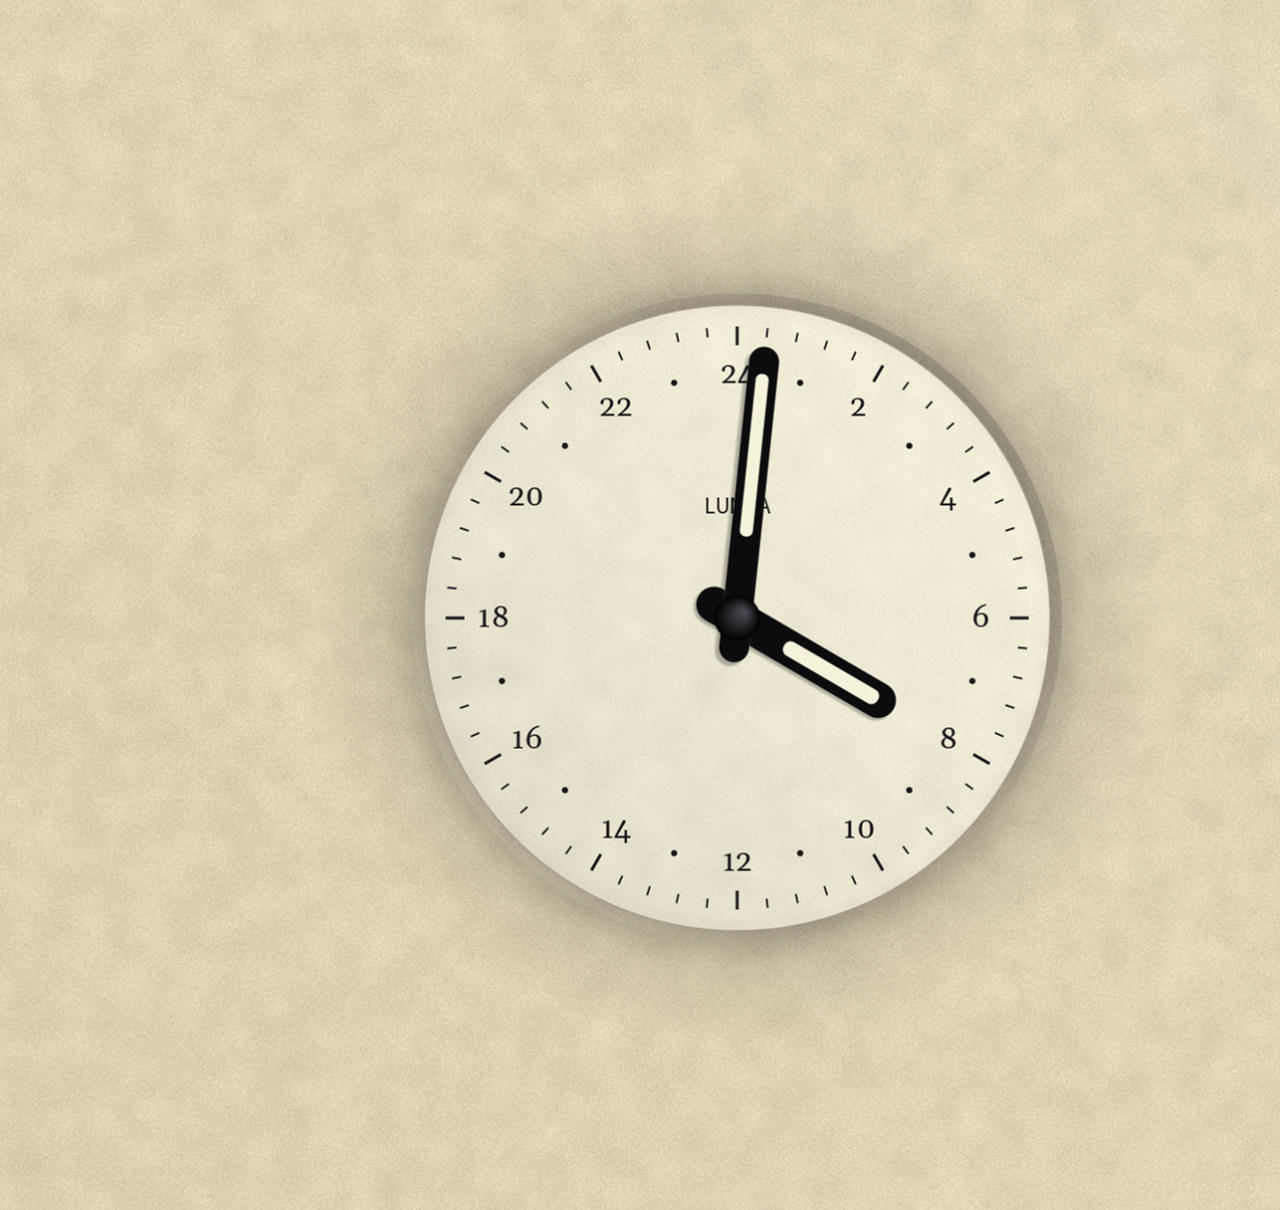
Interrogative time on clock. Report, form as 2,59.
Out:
8,01
